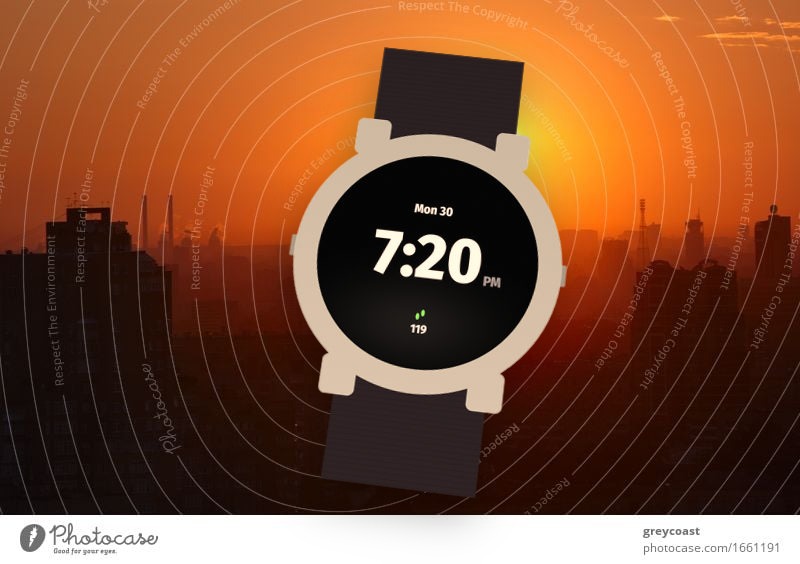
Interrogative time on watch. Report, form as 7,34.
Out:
7,20
